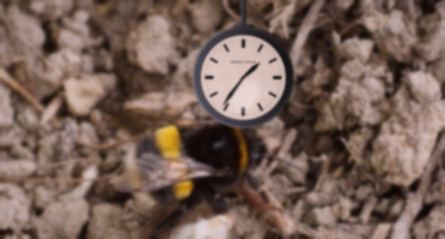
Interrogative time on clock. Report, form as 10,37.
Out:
1,36
